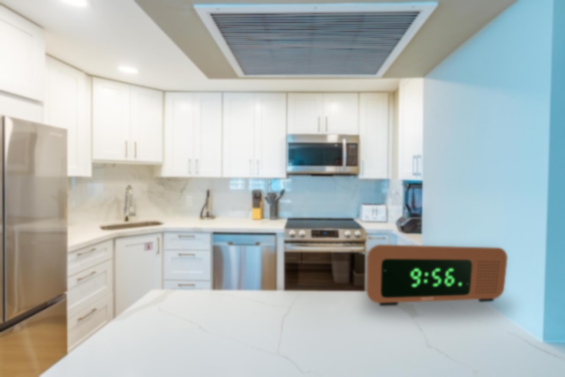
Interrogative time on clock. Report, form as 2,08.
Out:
9,56
